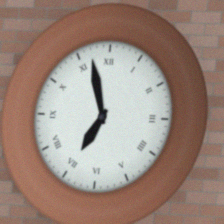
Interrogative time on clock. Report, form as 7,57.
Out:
6,57
